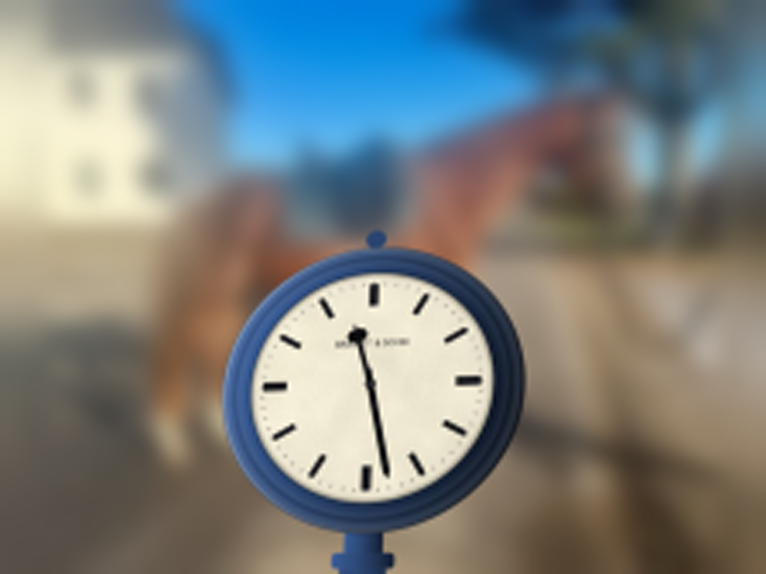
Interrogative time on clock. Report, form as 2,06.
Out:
11,28
